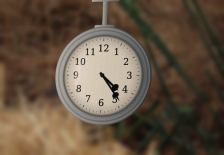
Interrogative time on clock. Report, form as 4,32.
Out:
4,24
